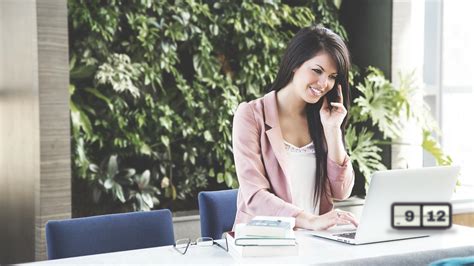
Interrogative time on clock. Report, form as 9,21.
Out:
9,12
